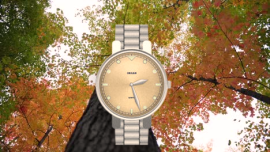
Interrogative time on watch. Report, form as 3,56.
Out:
2,27
